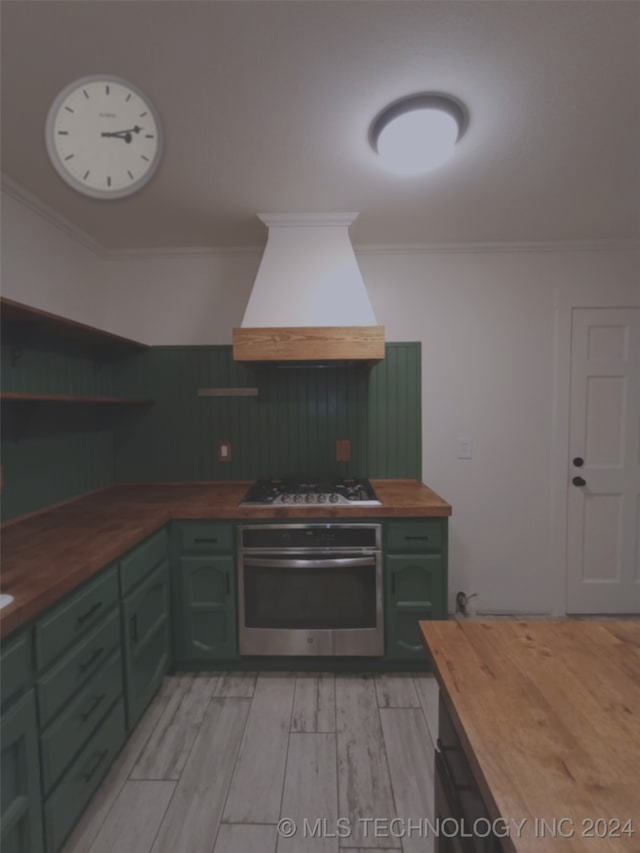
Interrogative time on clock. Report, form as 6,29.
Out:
3,13
